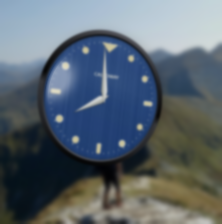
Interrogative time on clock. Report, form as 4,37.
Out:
7,59
